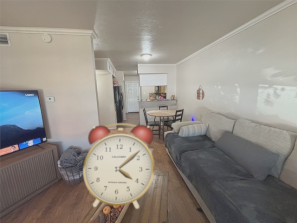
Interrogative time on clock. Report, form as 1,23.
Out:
4,08
